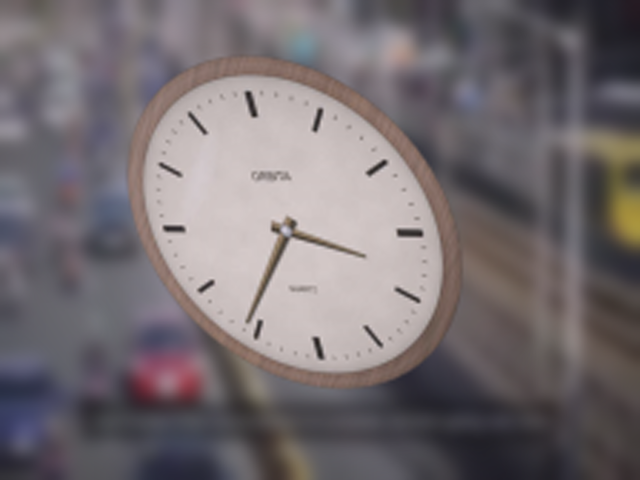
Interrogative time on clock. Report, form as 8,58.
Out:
3,36
